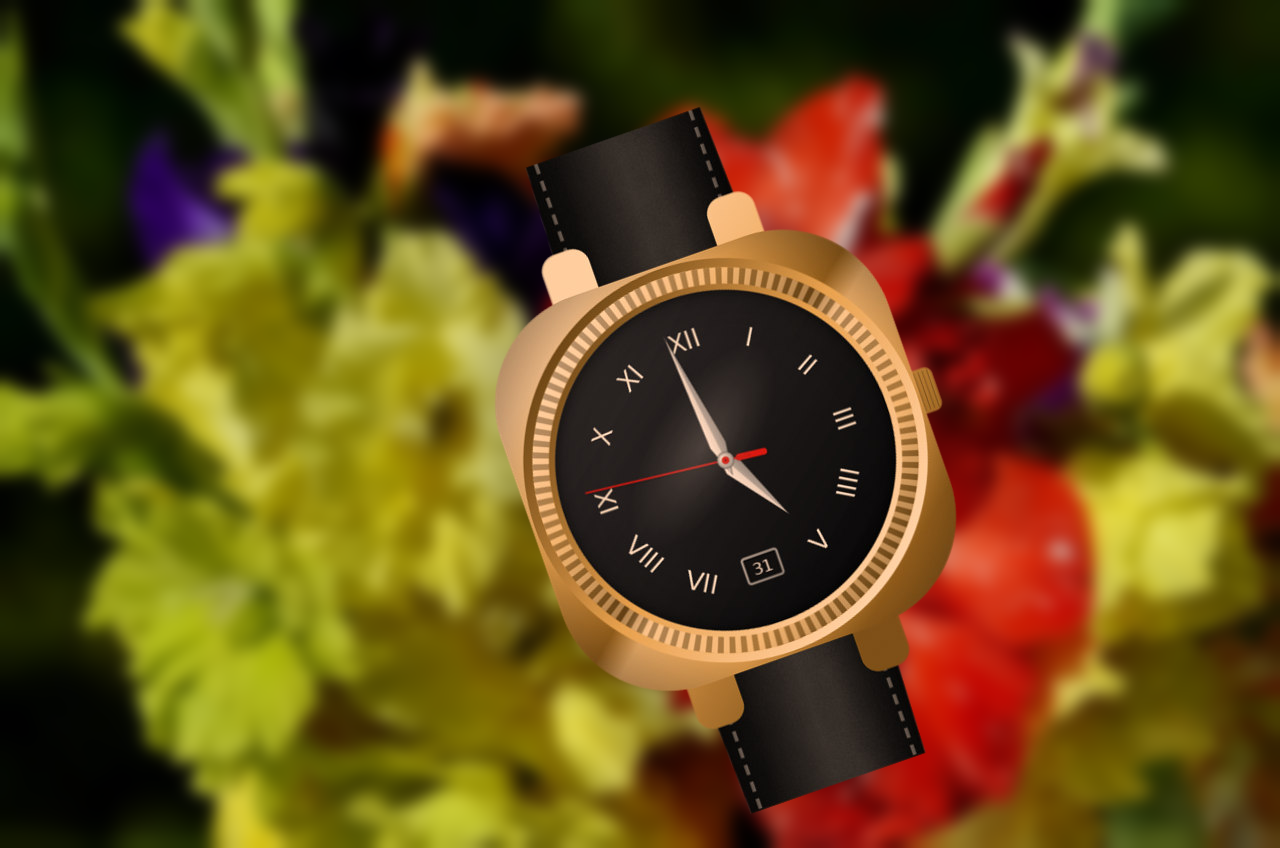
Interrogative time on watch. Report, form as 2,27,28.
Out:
4,58,46
